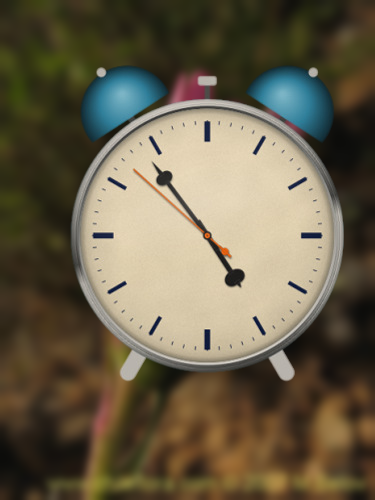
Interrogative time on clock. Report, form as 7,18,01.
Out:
4,53,52
